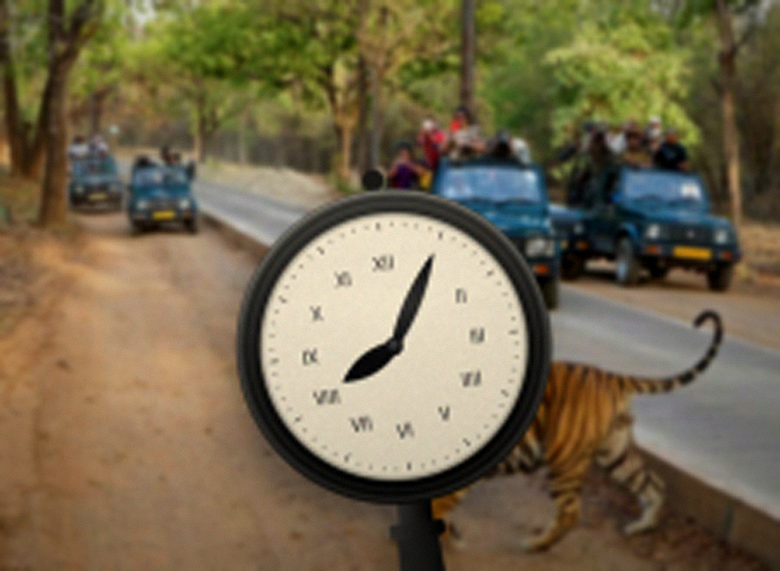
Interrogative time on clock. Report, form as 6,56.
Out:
8,05
